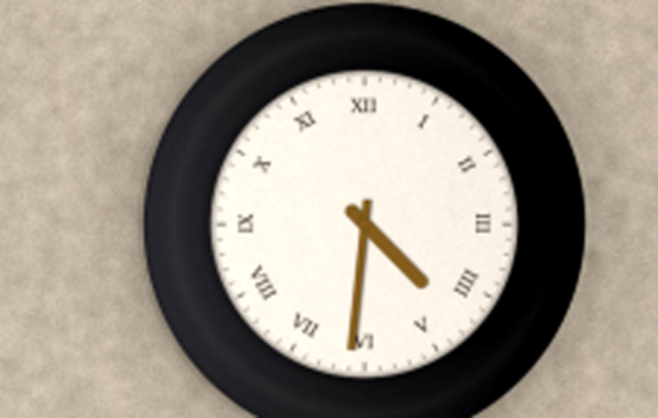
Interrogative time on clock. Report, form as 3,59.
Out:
4,31
